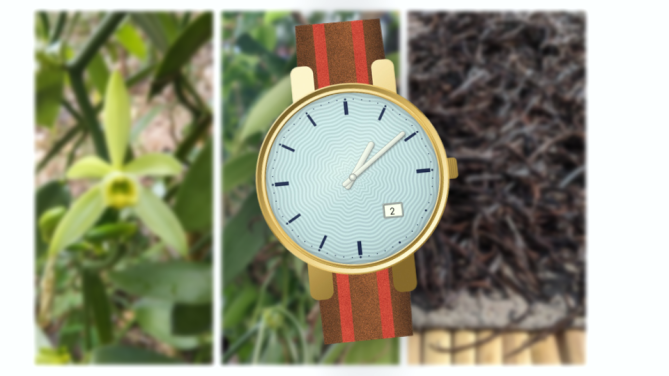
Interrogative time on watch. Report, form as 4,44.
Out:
1,09
